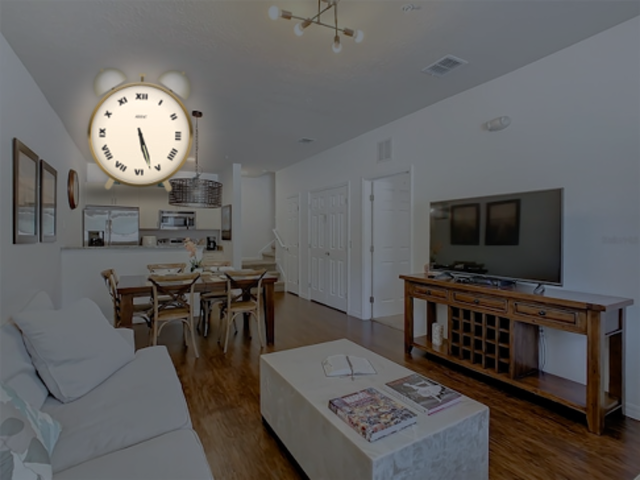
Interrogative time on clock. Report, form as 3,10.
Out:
5,27
